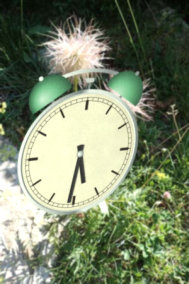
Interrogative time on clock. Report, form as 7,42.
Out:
5,31
